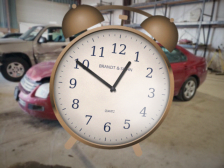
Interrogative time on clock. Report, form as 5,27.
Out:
12,50
